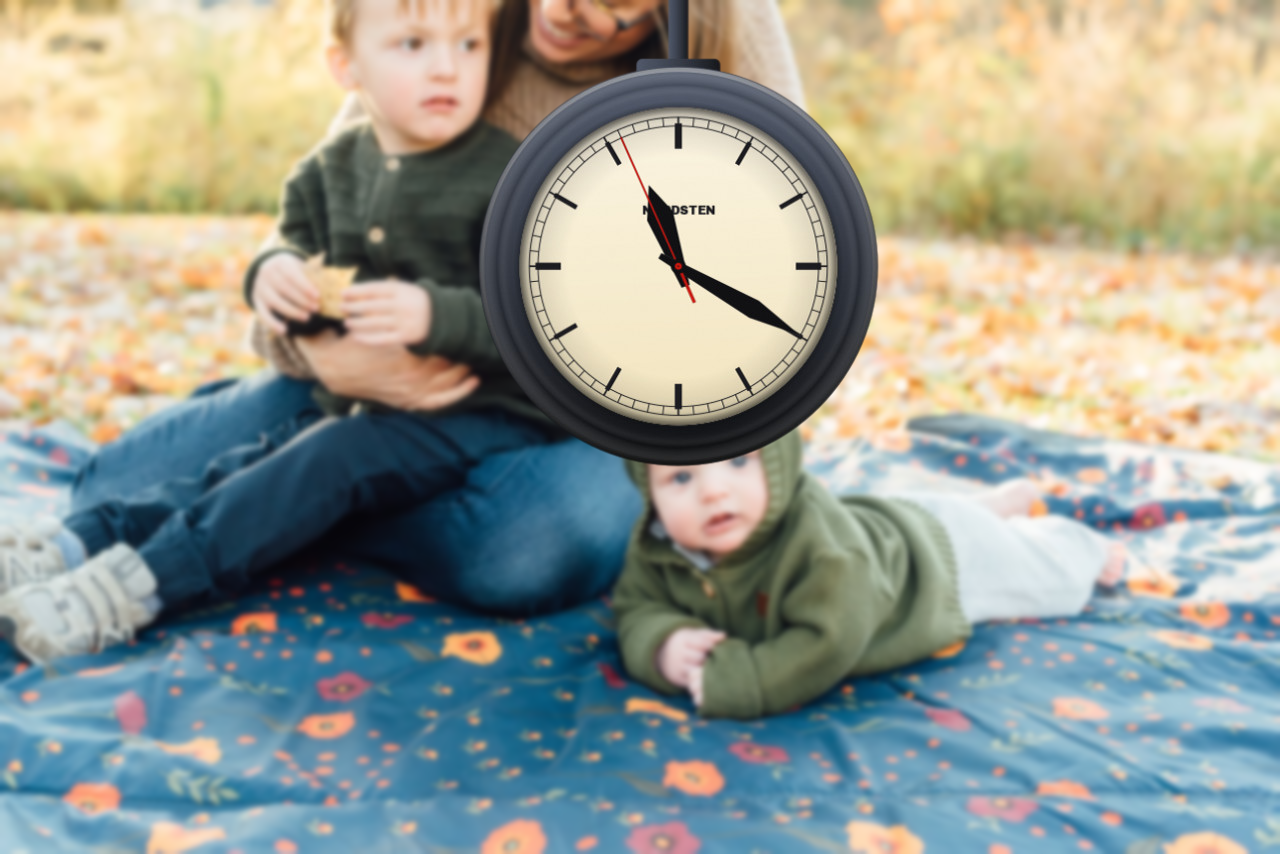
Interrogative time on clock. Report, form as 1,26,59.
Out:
11,19,56
